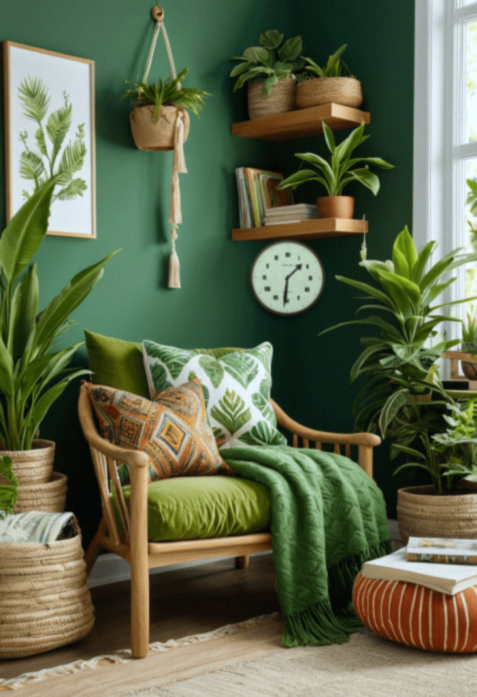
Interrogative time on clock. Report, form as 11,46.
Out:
1,31
